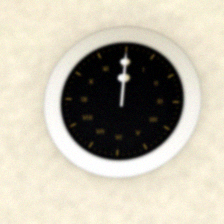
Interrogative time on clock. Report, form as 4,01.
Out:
12,00
